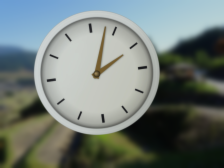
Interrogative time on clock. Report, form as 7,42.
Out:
2,03
